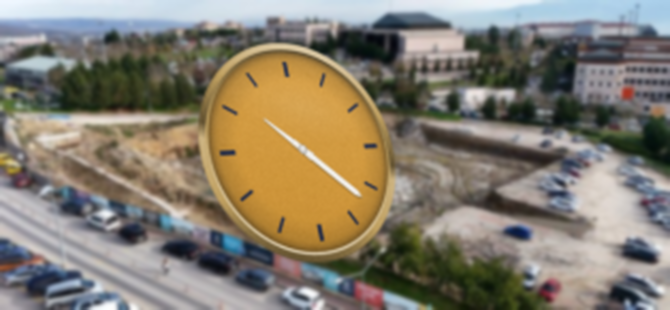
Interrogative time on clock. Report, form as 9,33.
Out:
10,22
